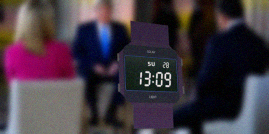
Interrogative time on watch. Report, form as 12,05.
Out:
13,09
